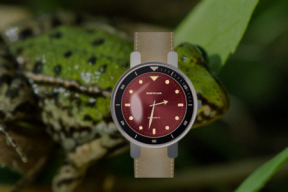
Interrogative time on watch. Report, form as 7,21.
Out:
2,32
